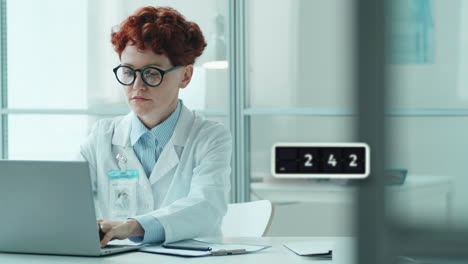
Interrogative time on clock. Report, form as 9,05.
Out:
2,42
